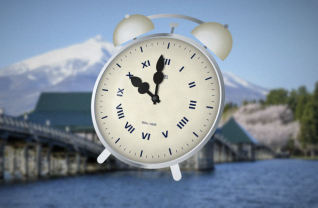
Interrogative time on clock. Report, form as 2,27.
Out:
9,59
